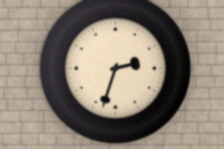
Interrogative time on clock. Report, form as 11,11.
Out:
2,33
